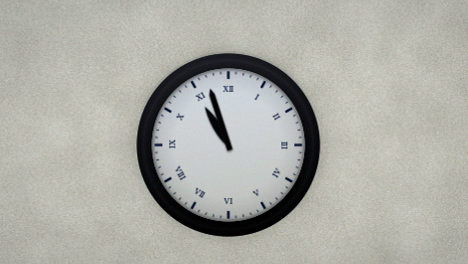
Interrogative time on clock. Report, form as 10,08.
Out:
10,57
